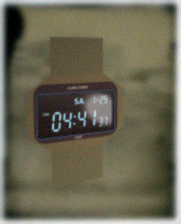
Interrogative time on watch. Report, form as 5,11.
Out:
4,41
